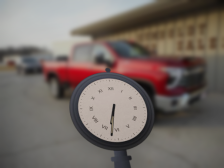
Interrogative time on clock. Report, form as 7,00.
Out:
6,32
